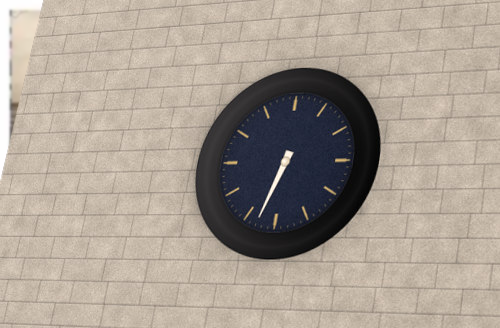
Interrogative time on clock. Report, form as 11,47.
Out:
6,33
